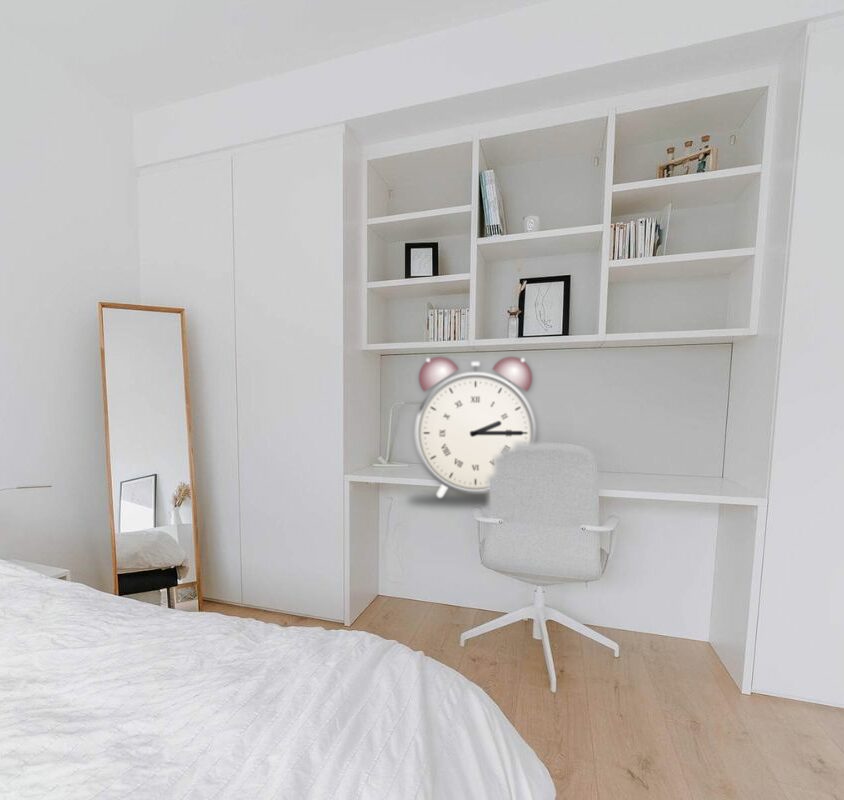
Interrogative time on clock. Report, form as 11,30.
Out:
2,15
